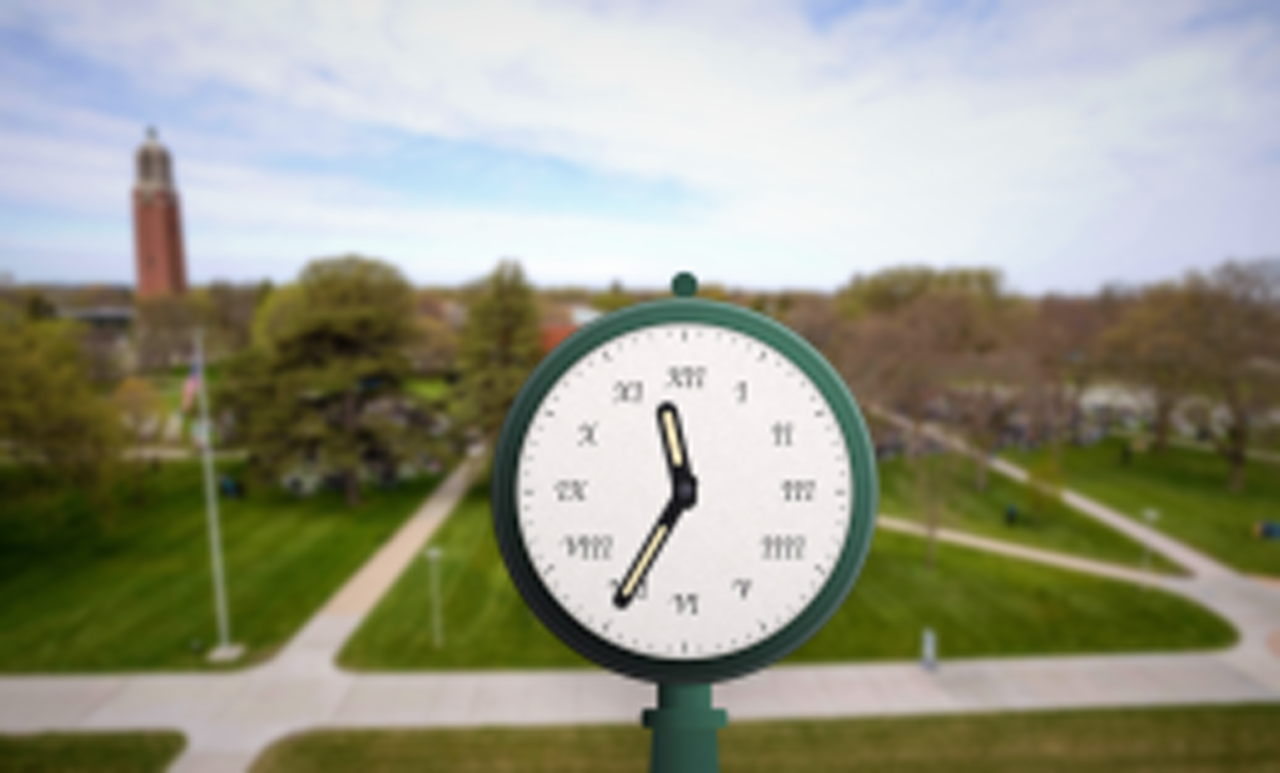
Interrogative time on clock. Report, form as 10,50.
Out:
11,35
